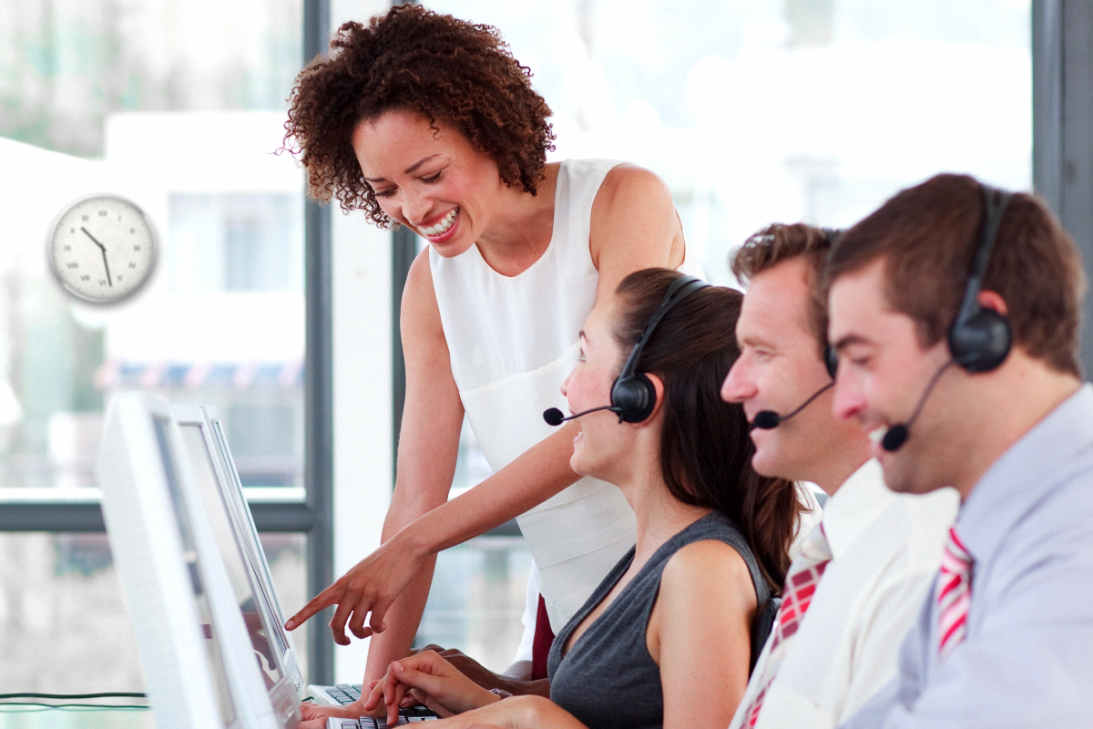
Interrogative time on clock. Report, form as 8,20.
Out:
10,28
